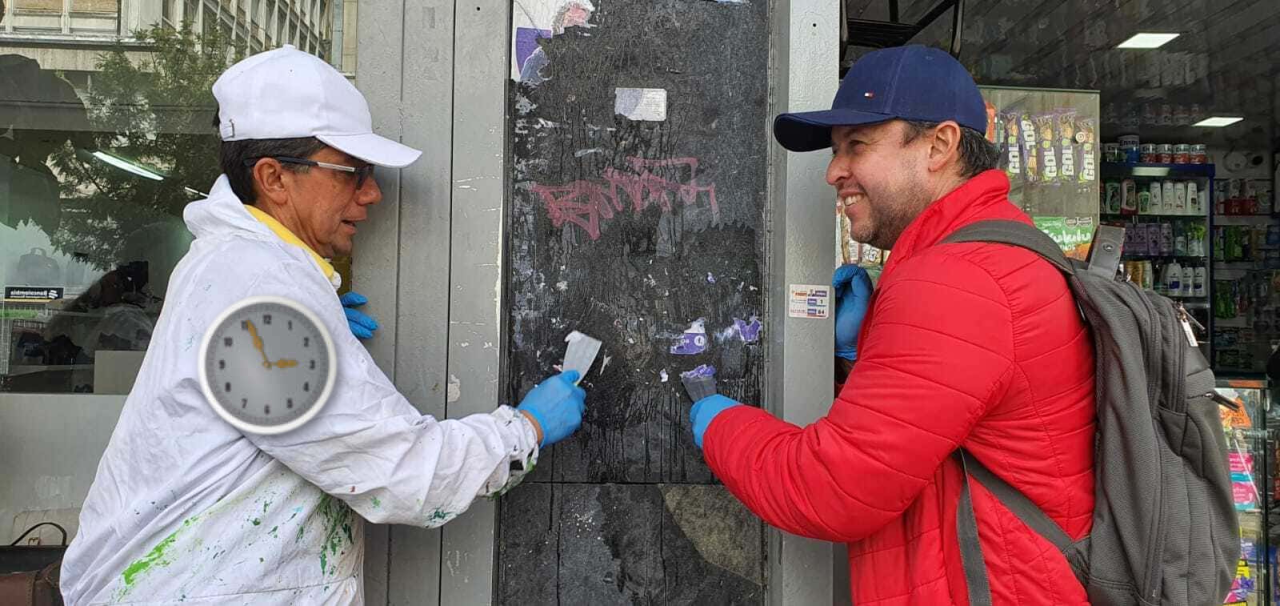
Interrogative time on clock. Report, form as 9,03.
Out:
2,56
